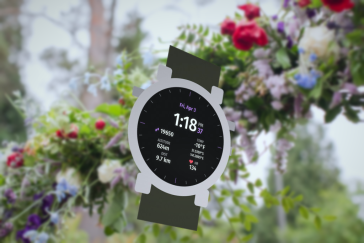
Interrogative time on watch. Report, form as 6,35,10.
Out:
1,18,37
